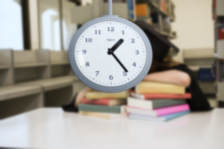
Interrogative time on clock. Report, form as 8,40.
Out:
1,24
